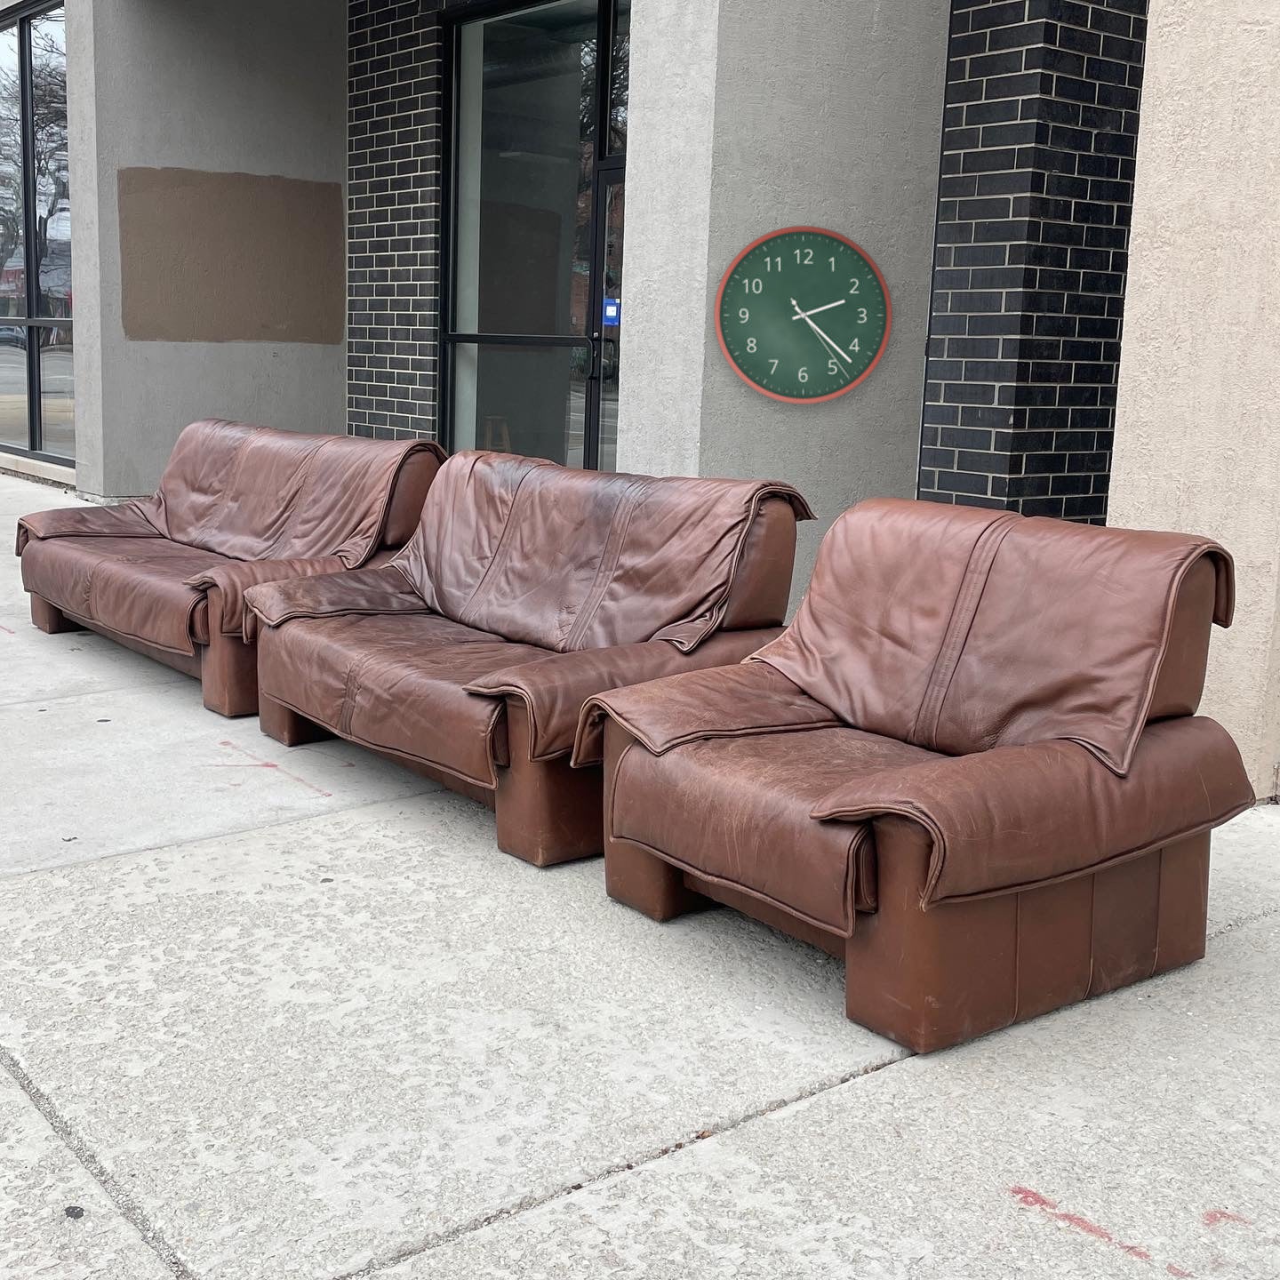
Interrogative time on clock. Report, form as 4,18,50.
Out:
2,22,24
